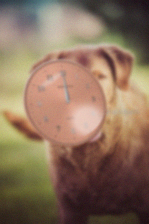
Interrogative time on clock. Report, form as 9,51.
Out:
12,00
